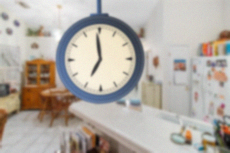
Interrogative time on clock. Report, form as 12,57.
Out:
6,59
